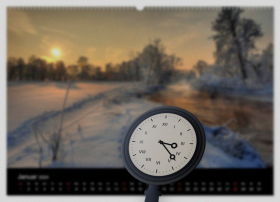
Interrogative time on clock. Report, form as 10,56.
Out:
3,23
